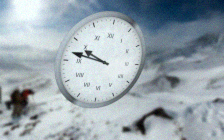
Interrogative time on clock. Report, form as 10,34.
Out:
9,47
